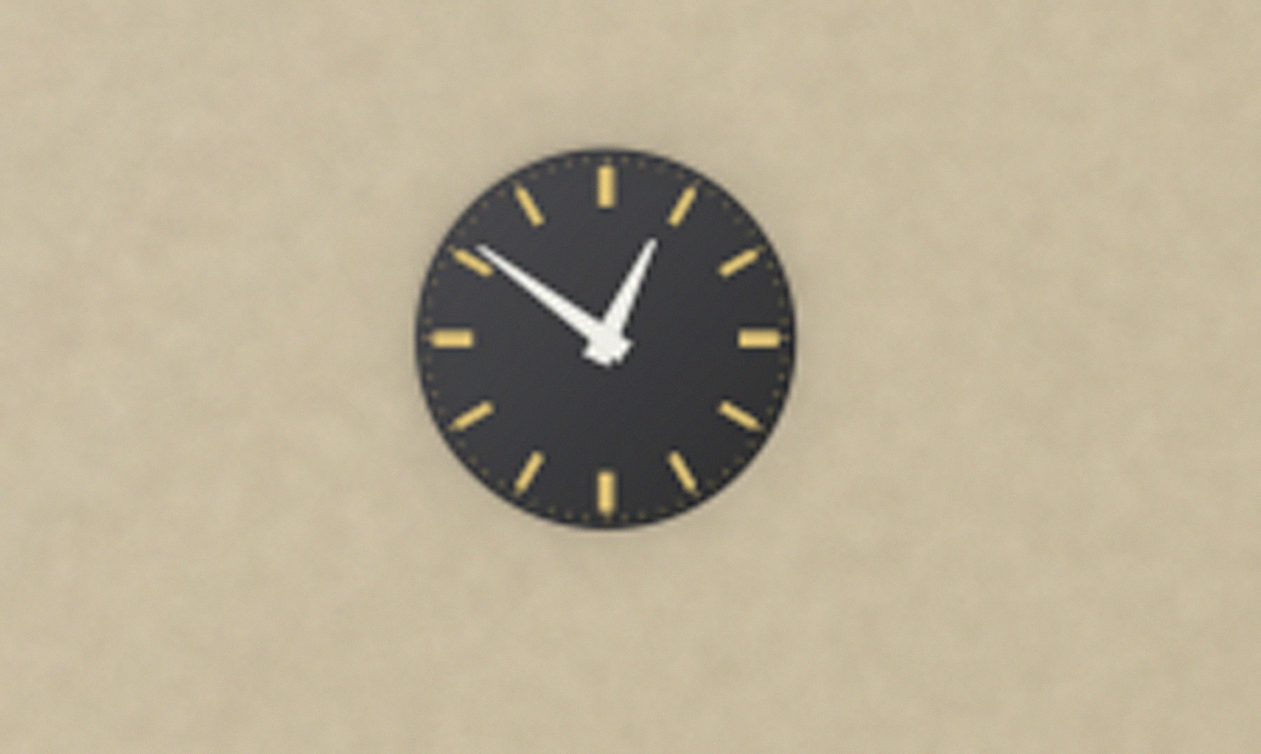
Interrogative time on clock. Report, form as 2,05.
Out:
12,51
